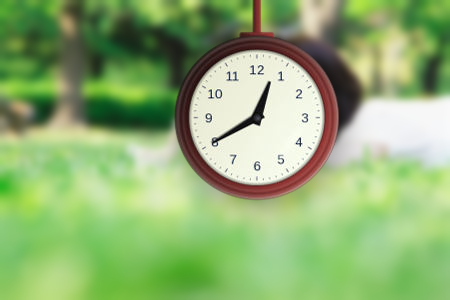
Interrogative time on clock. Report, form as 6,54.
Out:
12,40
